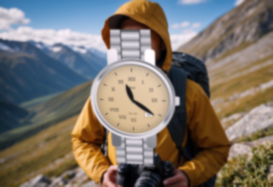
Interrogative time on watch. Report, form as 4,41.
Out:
11,21
